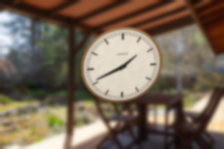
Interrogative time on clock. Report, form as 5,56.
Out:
1,41
